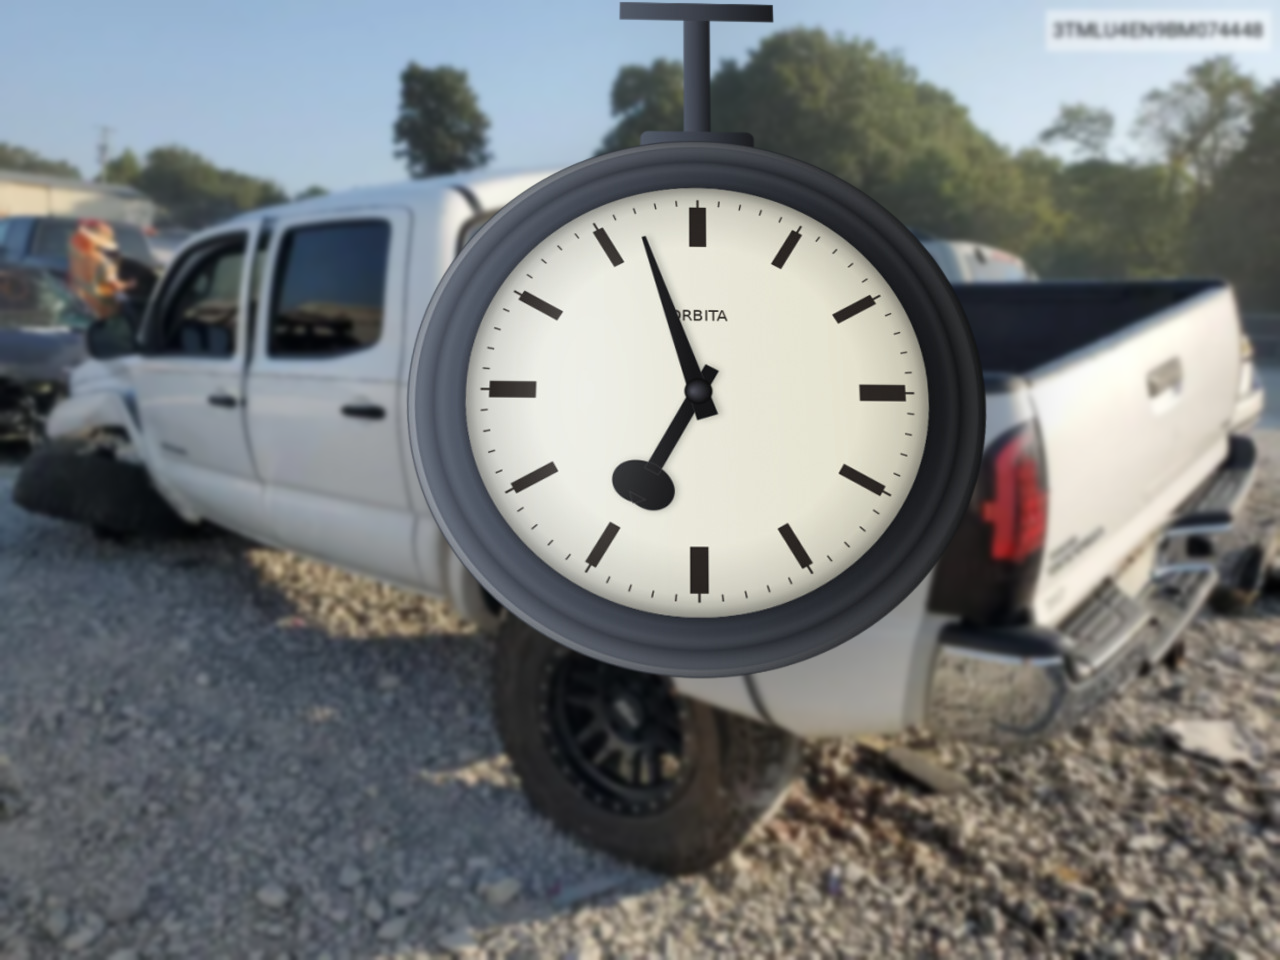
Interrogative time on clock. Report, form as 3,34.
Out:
6,57
